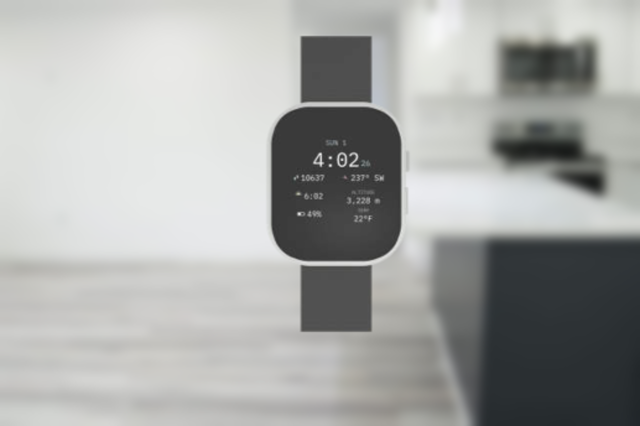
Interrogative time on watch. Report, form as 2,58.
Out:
4,02
